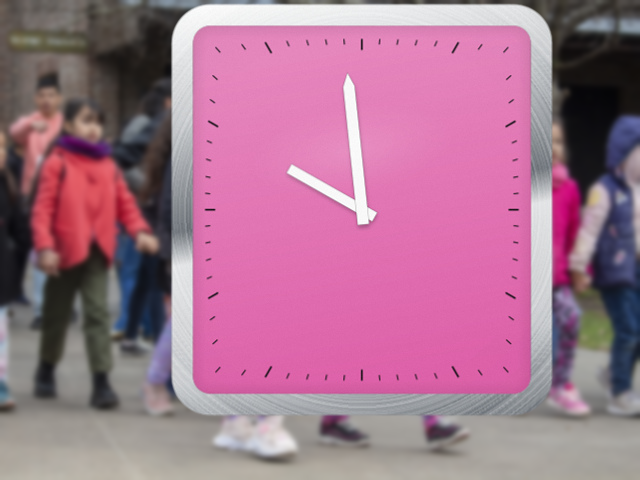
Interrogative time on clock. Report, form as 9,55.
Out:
9,59
